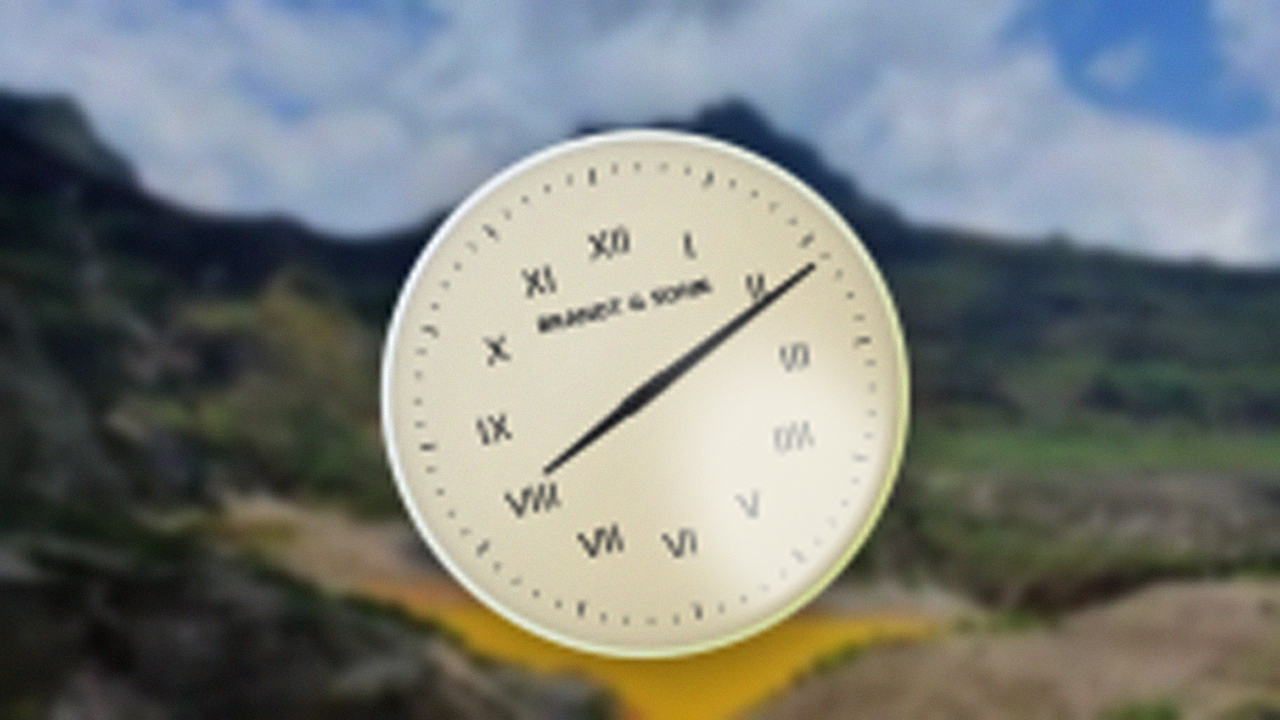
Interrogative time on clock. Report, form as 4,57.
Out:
8,11
